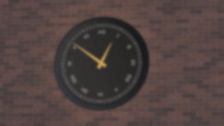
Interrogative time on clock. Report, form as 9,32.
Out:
12,51
